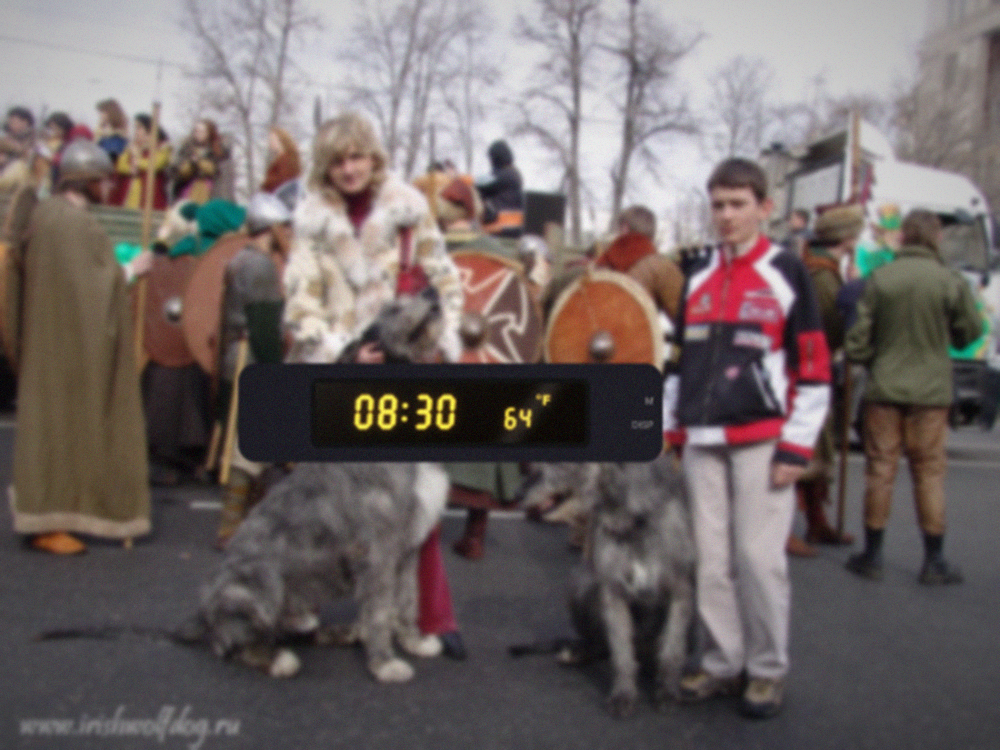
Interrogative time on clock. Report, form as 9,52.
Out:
8,30
